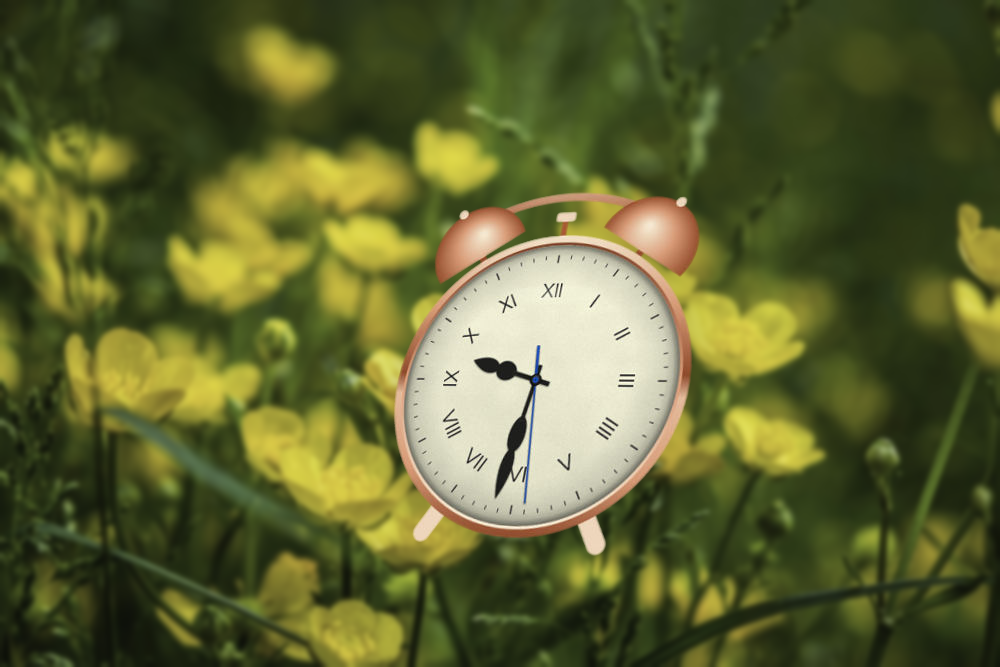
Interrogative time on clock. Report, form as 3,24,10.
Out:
9,31,29
